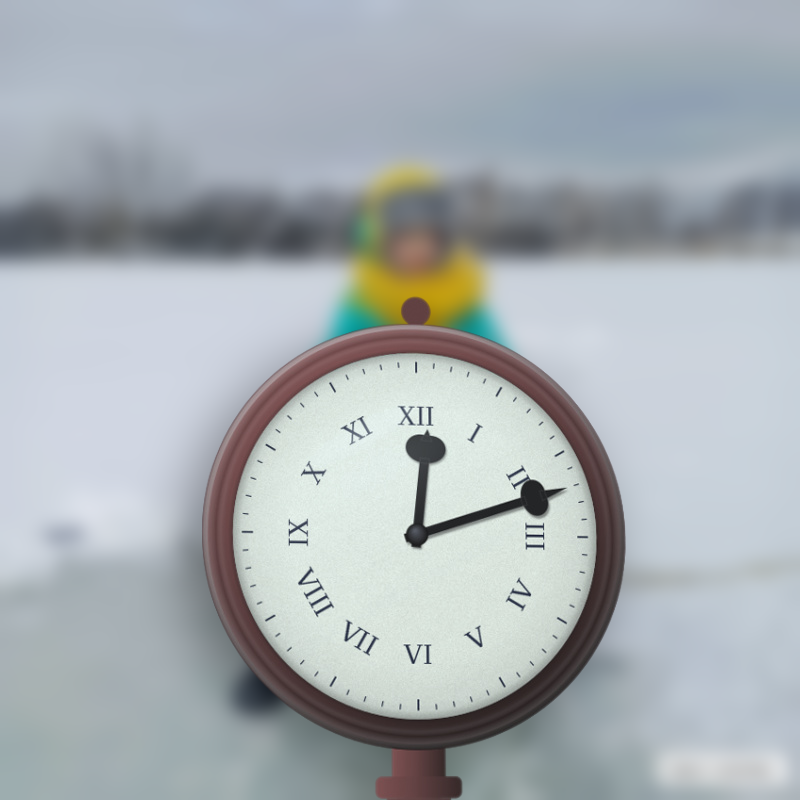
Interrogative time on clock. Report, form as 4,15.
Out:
12,12
